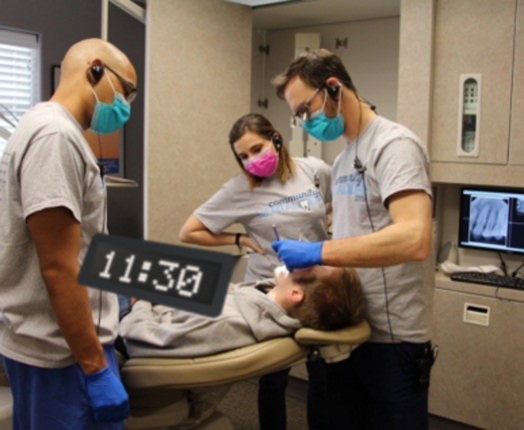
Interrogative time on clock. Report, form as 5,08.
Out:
11,30
